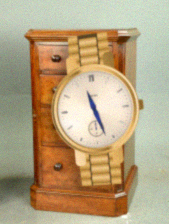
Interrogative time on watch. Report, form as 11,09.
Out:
11,27
